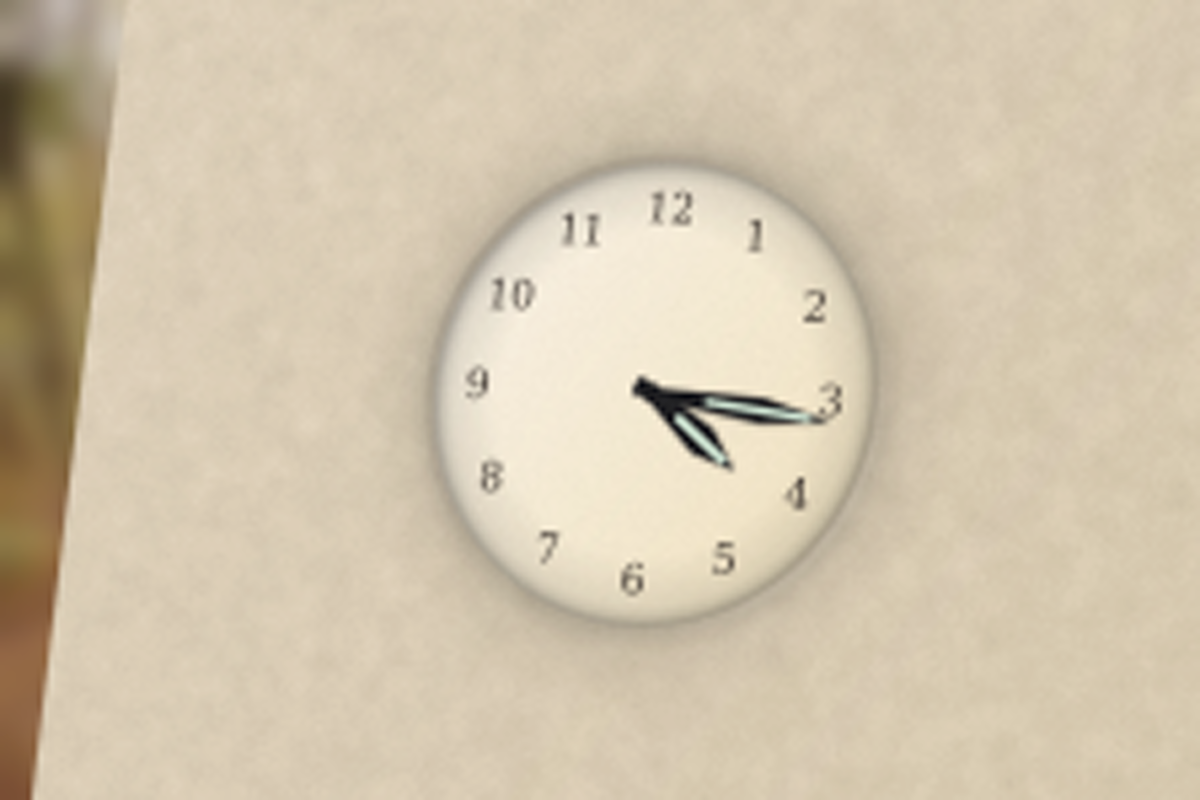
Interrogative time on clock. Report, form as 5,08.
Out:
4,16
